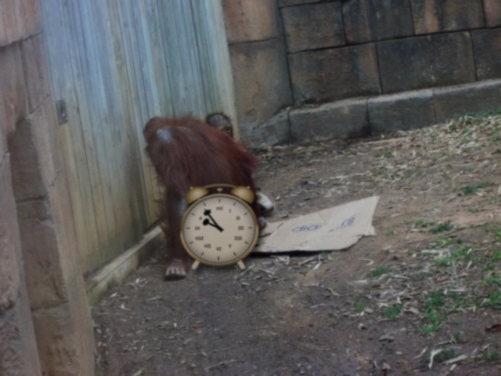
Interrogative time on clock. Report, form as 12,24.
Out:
9,54
